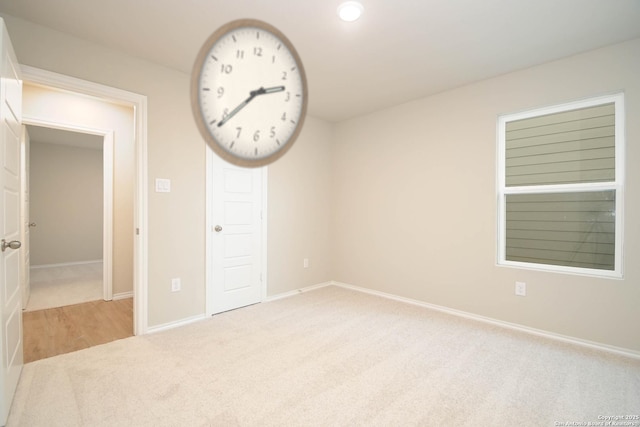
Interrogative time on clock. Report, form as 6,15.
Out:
2,39
